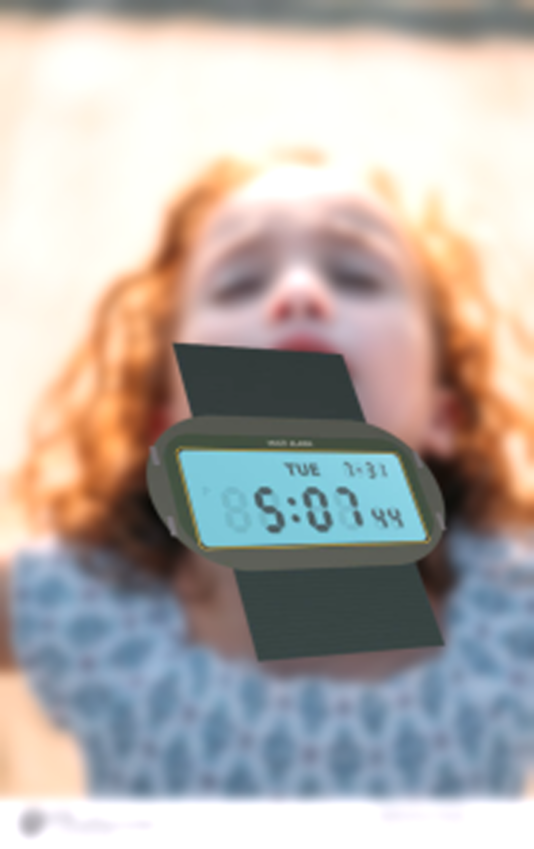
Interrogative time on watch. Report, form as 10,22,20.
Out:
5,07,44
